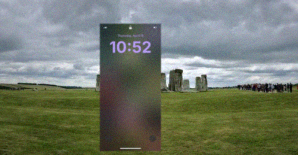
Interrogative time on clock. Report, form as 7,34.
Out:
10,52
